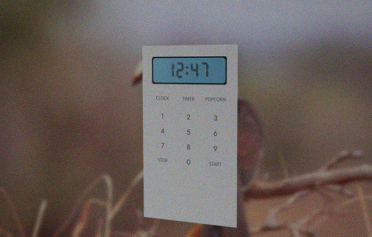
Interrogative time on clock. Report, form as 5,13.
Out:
12,47
